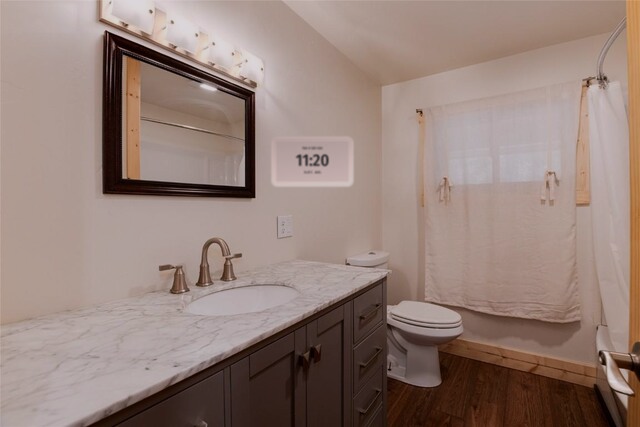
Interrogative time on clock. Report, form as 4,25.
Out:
11,20
